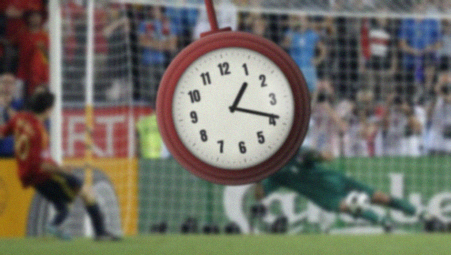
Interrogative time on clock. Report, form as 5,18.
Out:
1,19
